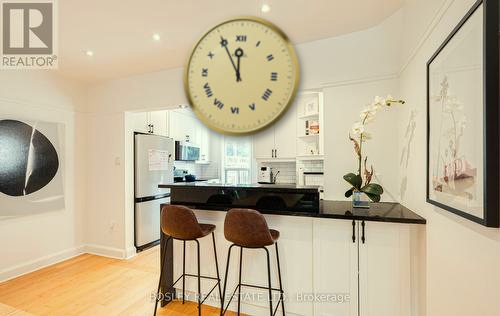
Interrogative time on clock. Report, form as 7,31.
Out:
11,55
